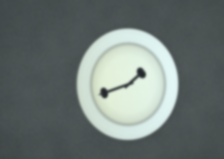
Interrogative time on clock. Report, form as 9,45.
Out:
1,42
